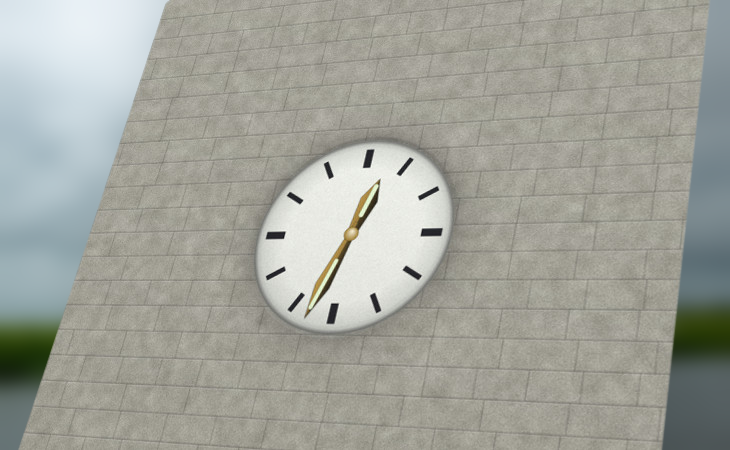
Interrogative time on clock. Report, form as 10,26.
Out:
12,33
